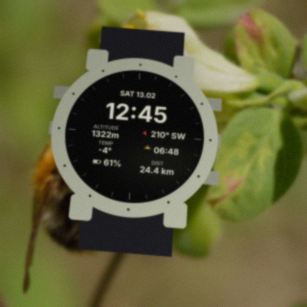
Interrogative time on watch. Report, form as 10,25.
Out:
12,45
